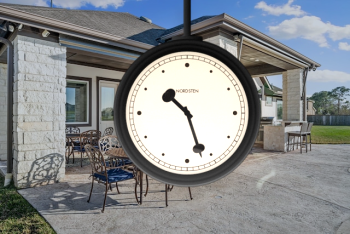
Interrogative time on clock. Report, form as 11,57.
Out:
10,27
